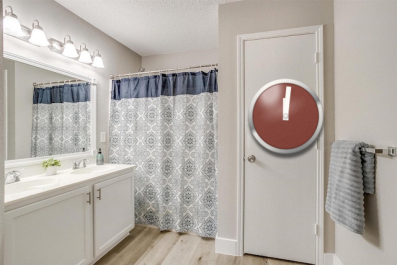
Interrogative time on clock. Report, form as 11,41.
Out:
12,01
